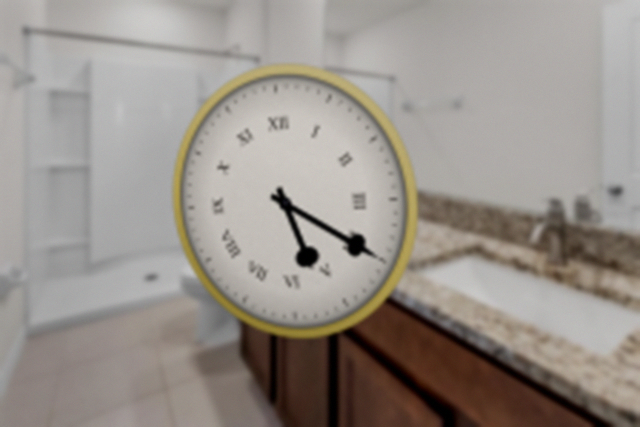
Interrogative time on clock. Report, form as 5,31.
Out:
5,20
